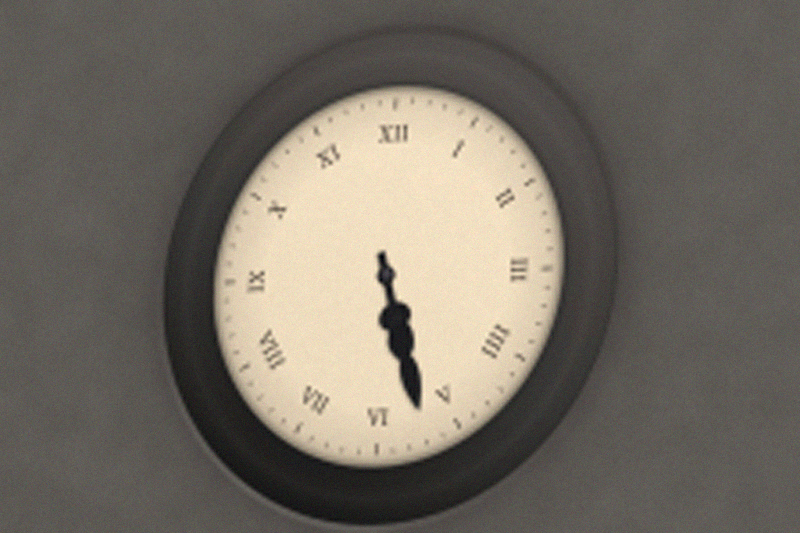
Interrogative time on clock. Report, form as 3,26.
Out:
5,27
